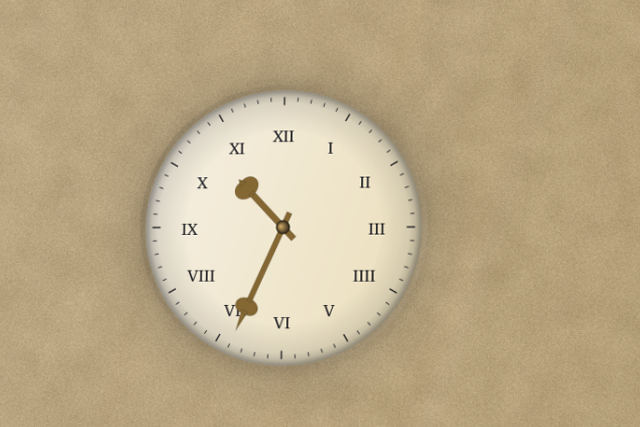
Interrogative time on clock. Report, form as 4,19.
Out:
10,34
